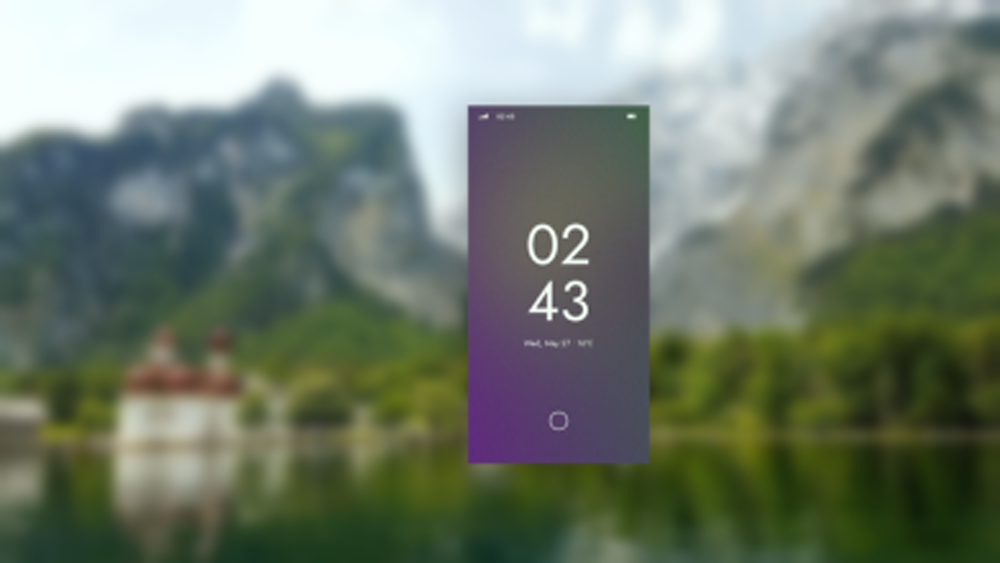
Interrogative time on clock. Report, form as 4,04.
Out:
2,43
